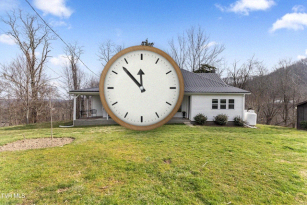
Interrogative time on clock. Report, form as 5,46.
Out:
11,53
